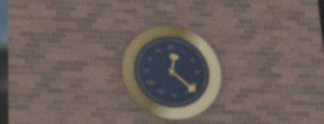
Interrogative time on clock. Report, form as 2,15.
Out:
12,22
